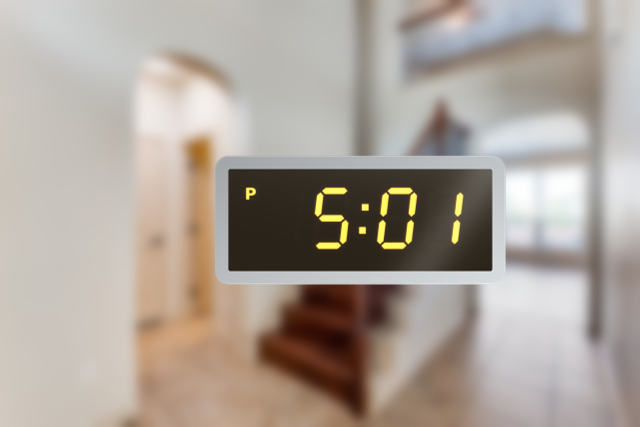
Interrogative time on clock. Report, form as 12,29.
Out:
5,01
